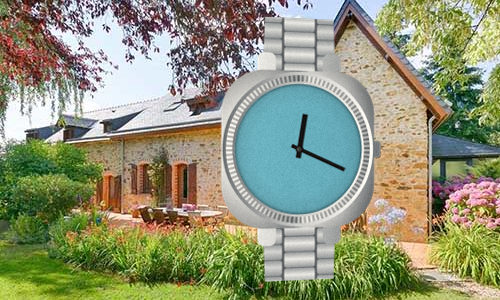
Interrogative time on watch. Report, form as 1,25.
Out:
12,19
